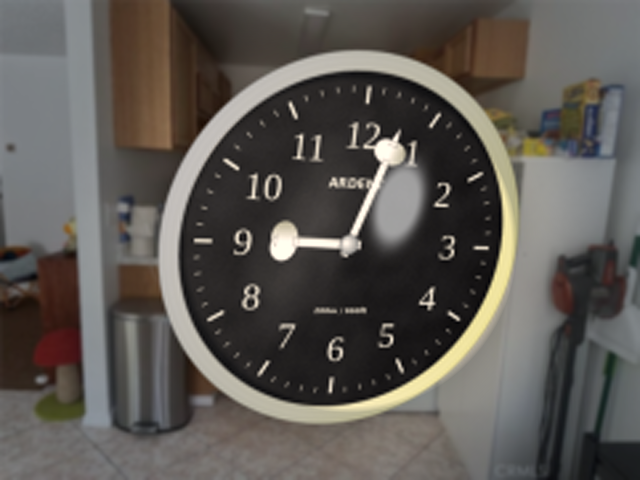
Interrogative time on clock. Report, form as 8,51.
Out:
9,03
